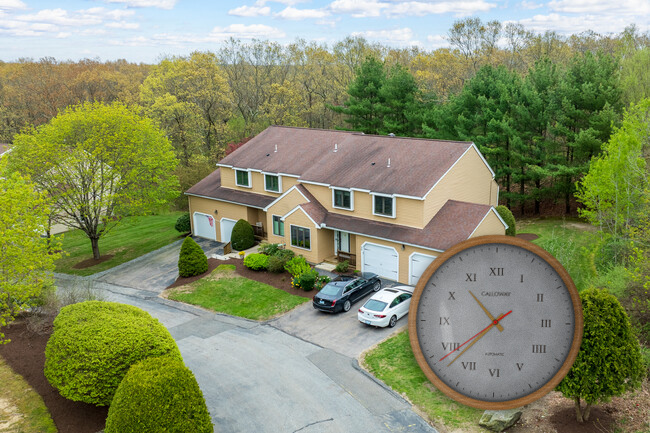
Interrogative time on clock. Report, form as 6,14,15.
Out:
10,37,39
